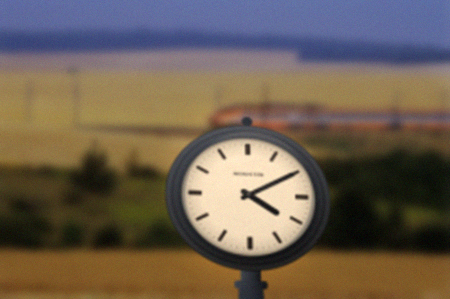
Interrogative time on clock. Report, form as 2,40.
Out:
4,10
